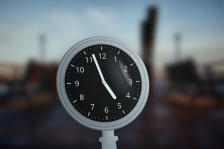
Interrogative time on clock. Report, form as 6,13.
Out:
4,57
